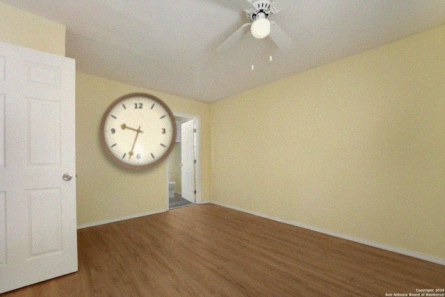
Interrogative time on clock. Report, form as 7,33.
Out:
9,33
